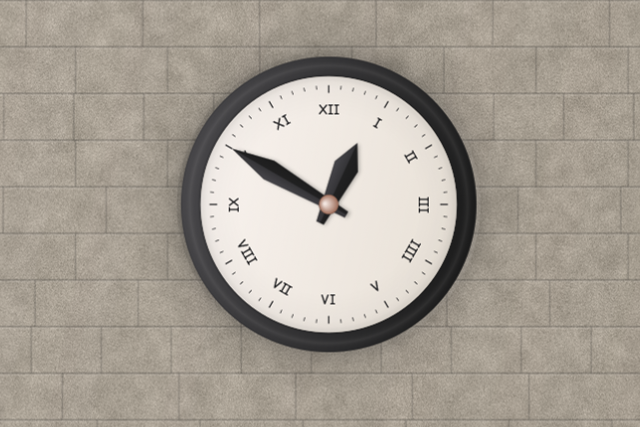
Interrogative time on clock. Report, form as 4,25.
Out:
12,50
